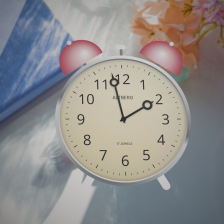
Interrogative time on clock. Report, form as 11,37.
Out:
1,58
